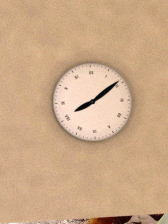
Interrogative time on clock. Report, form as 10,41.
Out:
8,09
